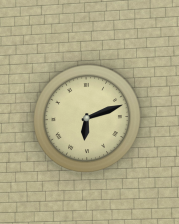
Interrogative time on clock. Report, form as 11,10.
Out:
6,12
